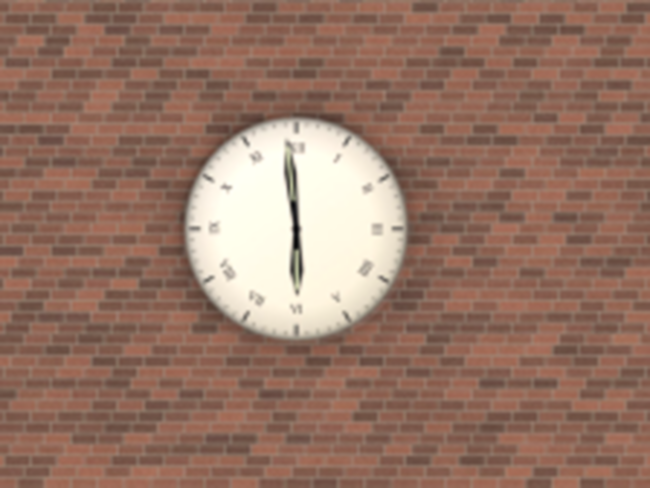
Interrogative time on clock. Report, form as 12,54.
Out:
5,59
